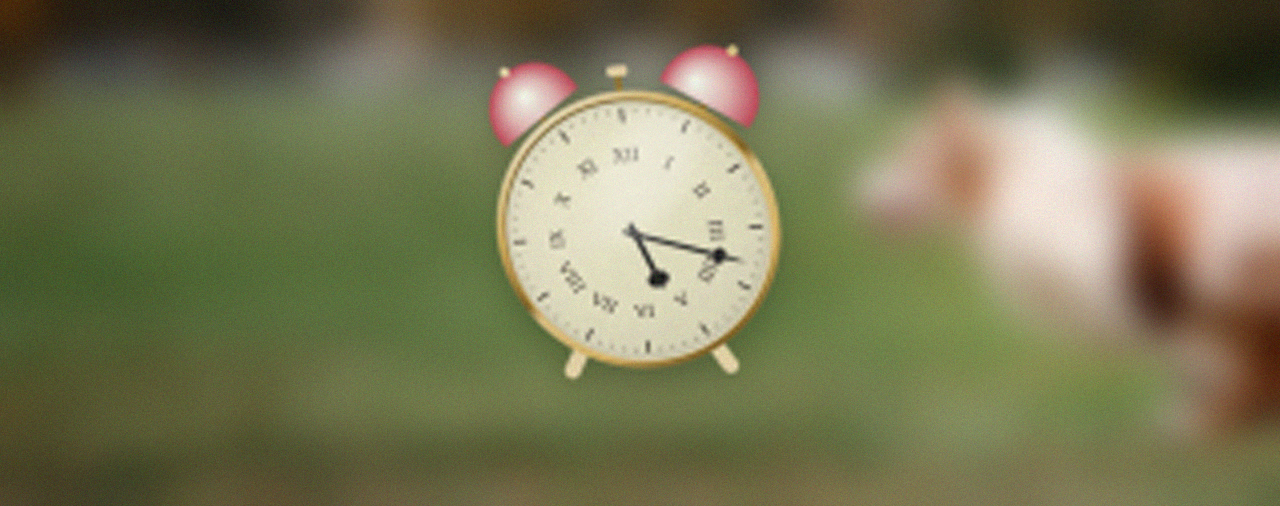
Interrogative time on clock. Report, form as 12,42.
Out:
5,18
